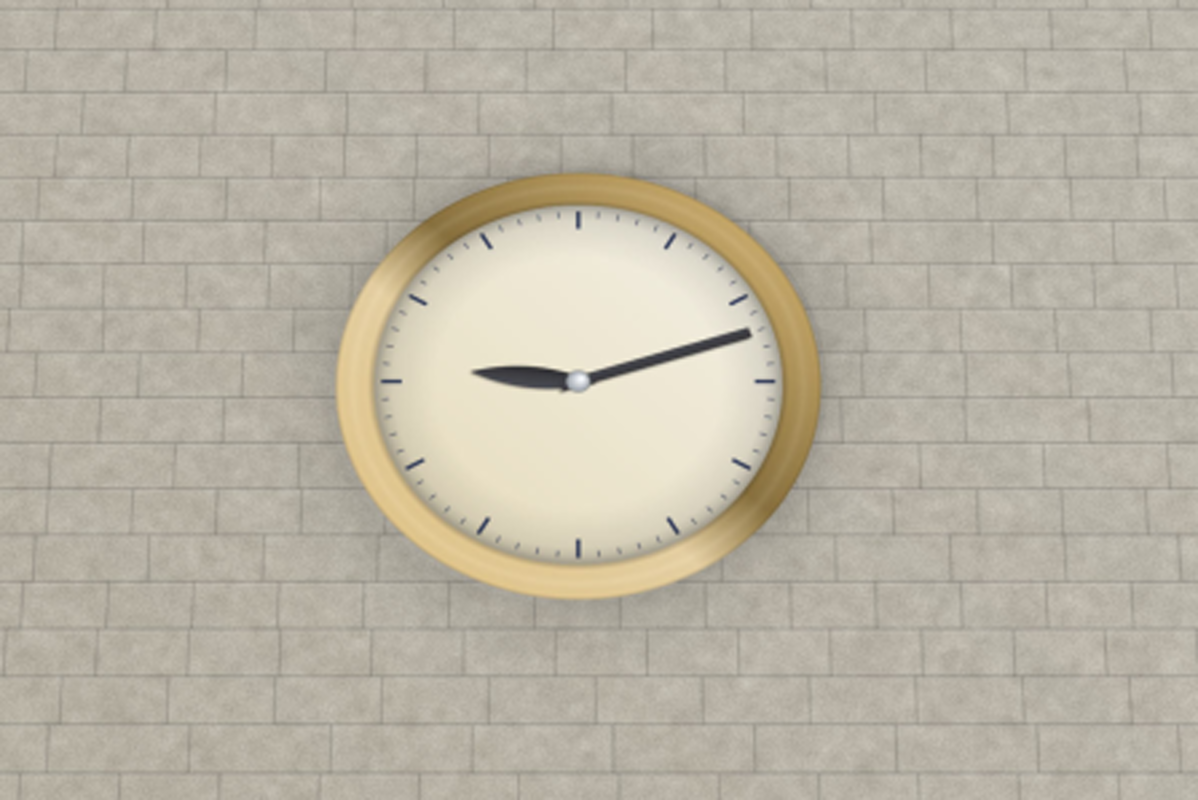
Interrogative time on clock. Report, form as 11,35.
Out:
9,12
